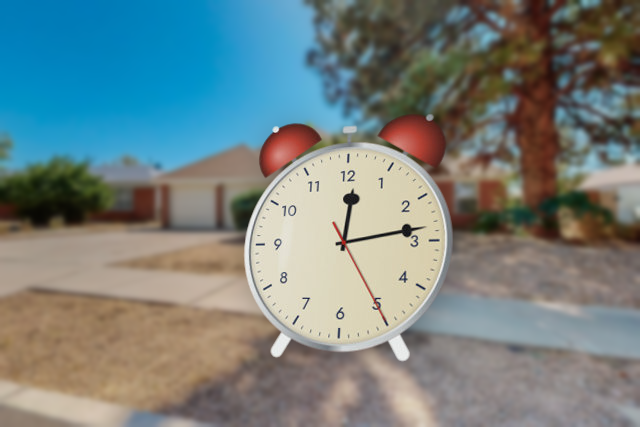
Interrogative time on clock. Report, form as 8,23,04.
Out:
12,13,25
